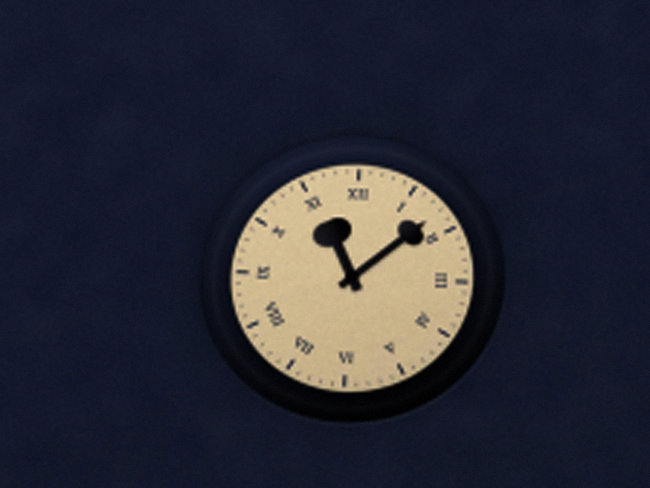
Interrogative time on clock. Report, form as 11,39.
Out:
11,08
